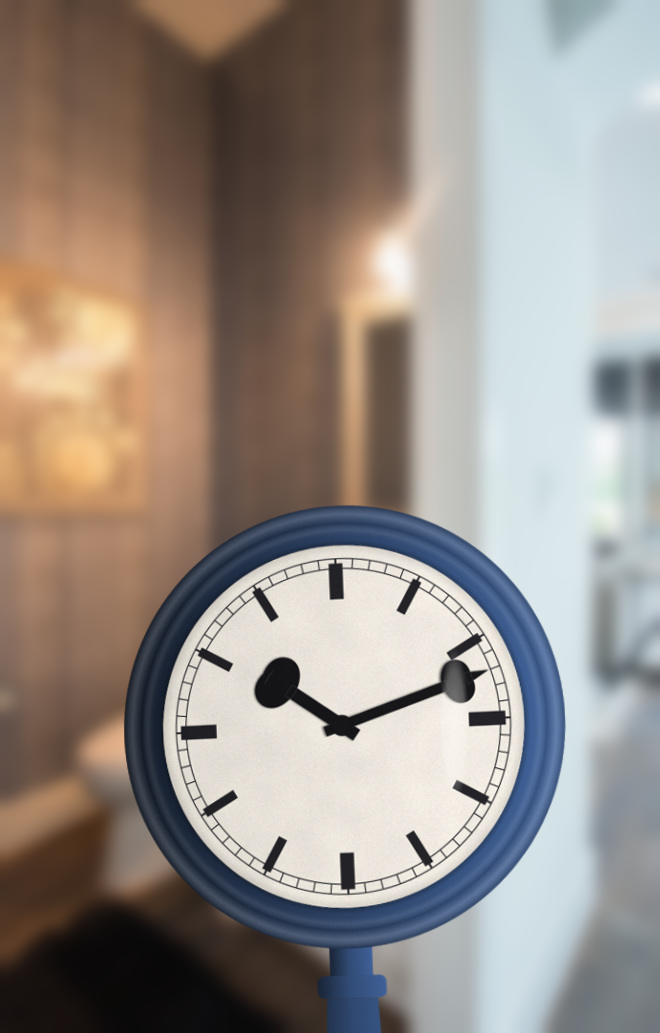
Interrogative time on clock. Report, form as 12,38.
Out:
10,12
